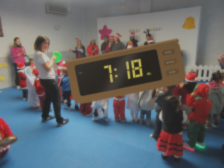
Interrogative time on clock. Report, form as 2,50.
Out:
7,18
